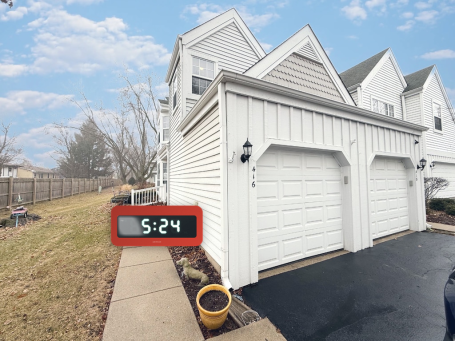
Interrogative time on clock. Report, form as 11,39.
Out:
5,24
